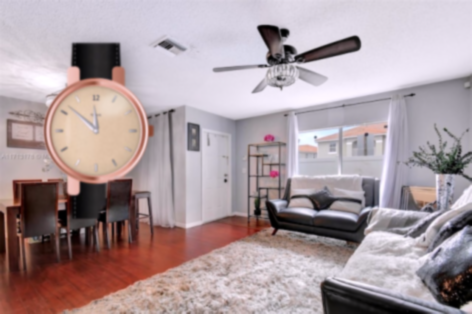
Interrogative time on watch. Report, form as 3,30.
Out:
11,52
